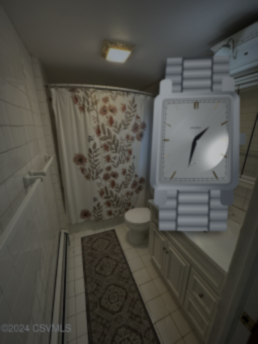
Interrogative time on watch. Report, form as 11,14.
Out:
1,32
